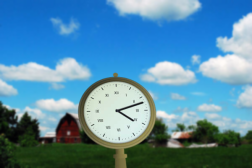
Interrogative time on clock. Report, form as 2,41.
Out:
4,12
